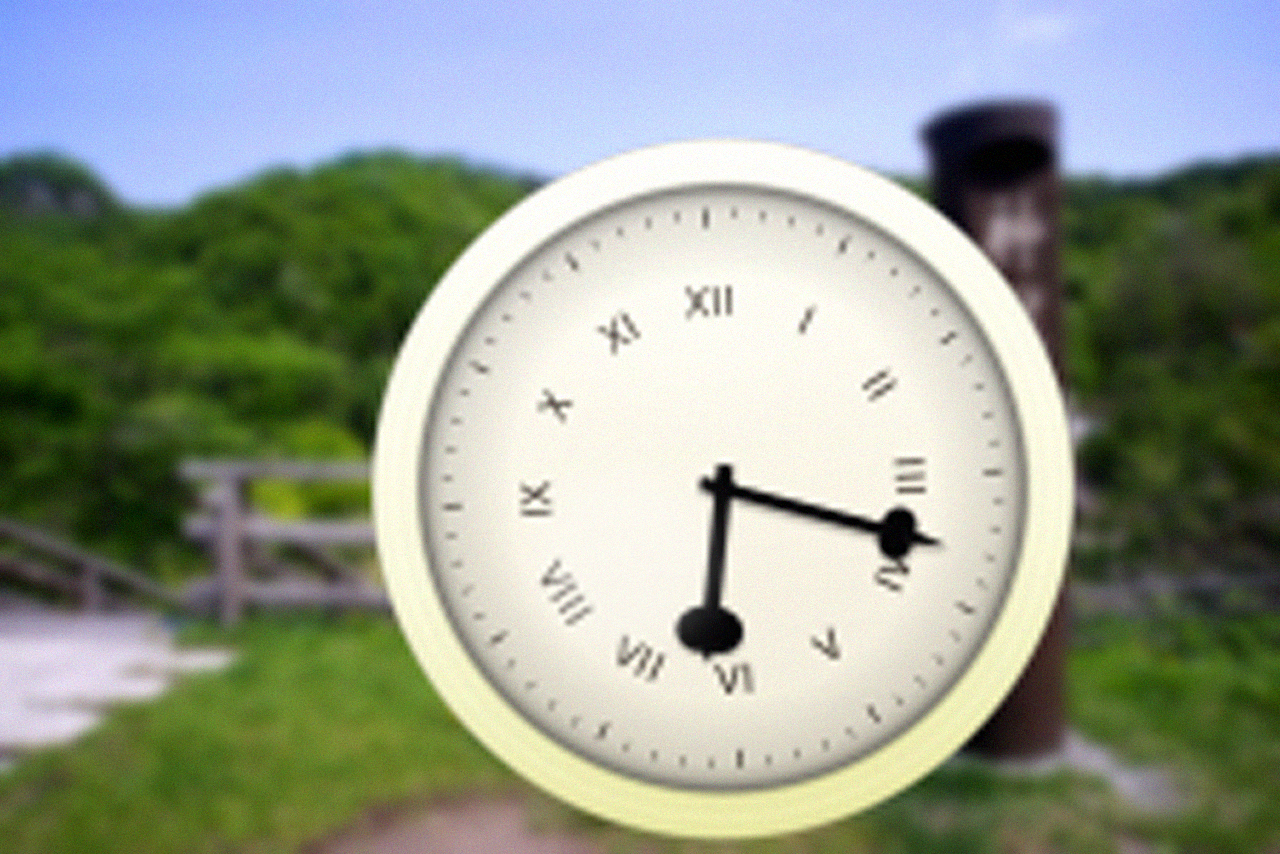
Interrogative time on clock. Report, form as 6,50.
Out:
6,18
